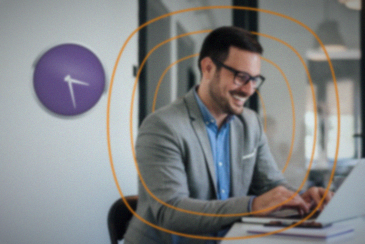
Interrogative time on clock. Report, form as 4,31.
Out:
3,28
